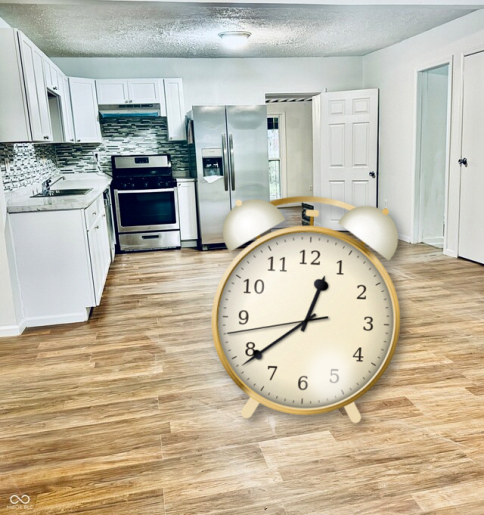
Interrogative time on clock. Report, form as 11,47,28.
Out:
12,38,43
